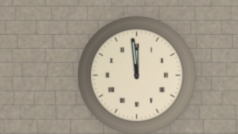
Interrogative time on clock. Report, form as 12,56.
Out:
11,59
